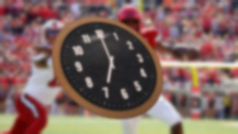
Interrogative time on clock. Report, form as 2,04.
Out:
7,00
